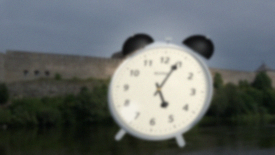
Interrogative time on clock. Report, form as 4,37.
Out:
5,04
